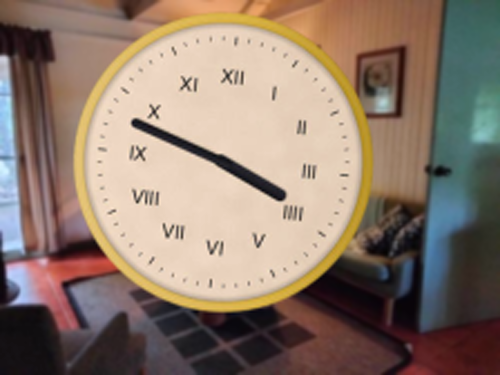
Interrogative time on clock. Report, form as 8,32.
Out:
3,48
